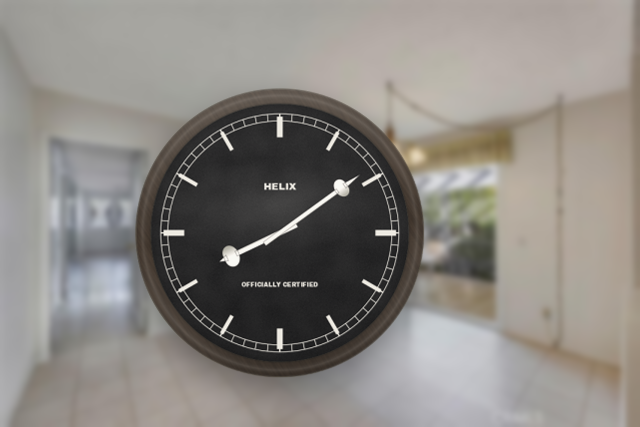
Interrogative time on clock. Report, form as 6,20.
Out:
8,09
